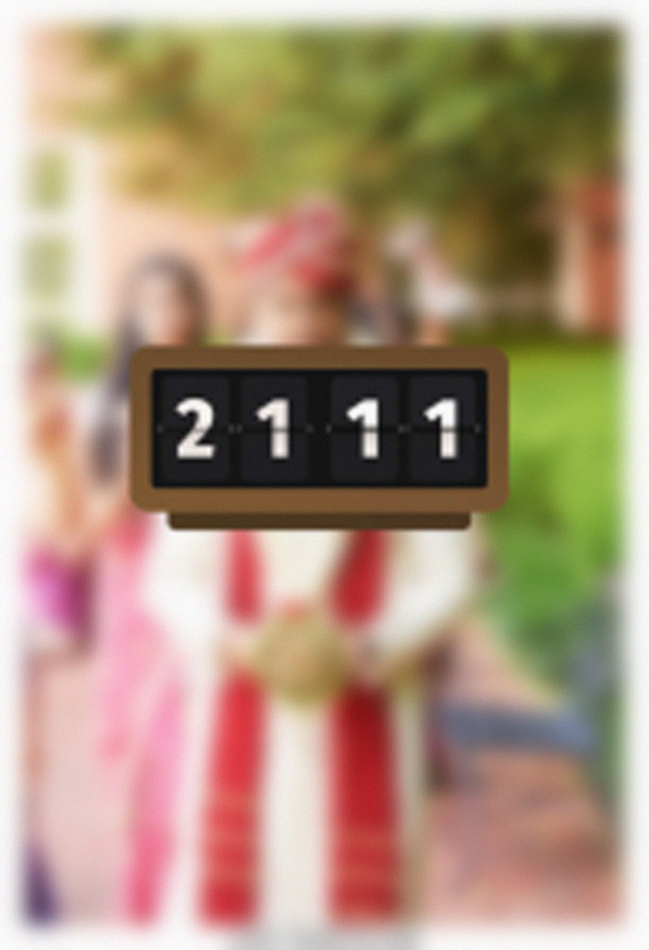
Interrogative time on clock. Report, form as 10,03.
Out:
21,11
